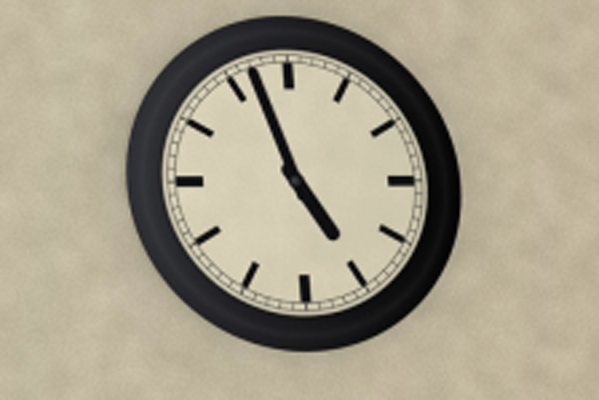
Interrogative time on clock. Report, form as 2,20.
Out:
4,57
